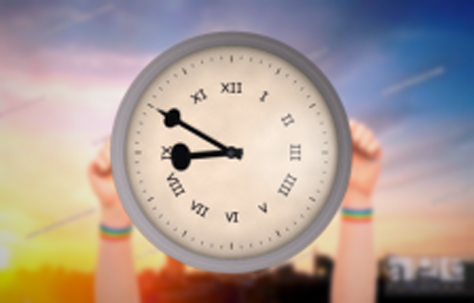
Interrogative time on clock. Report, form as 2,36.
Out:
8,50
